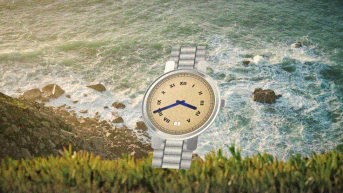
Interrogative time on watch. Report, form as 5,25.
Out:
3,41
